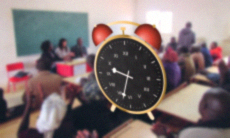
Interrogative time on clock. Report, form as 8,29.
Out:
9,33
